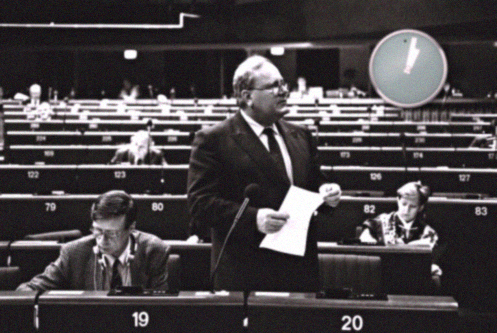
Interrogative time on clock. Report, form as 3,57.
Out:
1,03
